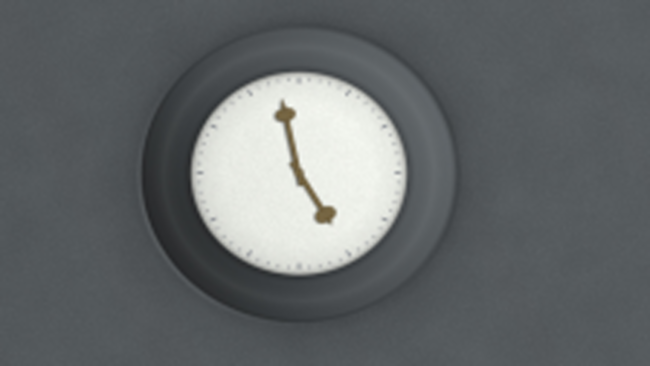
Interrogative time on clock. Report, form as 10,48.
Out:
4,58
